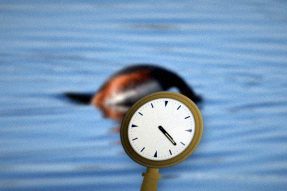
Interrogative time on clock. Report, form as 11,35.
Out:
4,22
